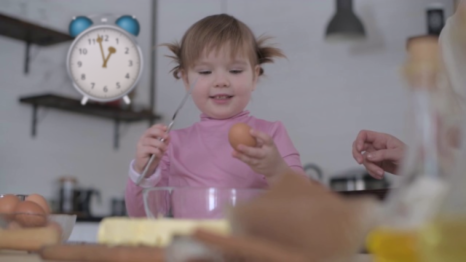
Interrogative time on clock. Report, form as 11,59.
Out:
12,58
